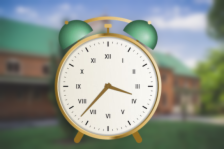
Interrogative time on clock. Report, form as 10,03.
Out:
3,37
